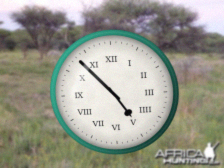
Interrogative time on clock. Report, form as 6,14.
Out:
4,53
